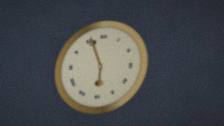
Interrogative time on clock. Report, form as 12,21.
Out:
5,56
